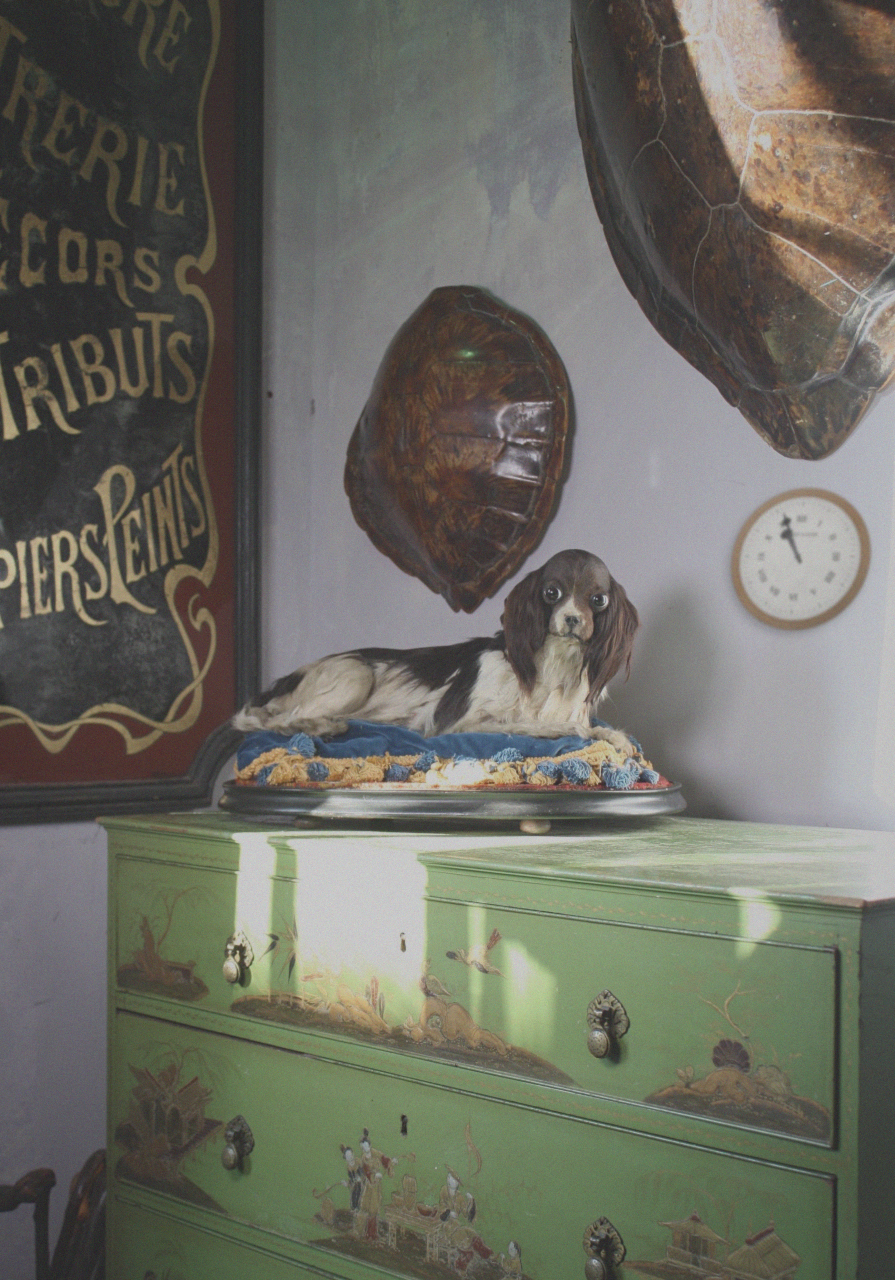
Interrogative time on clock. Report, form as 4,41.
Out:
10,56
